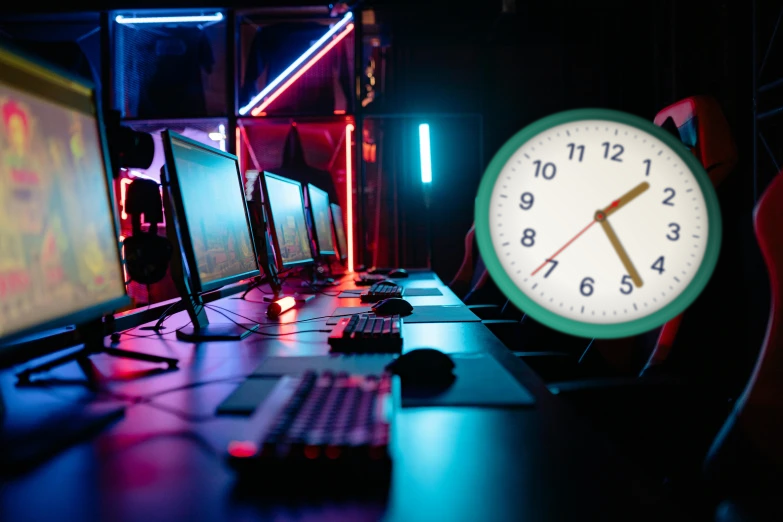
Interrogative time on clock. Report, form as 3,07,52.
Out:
1,23,36
